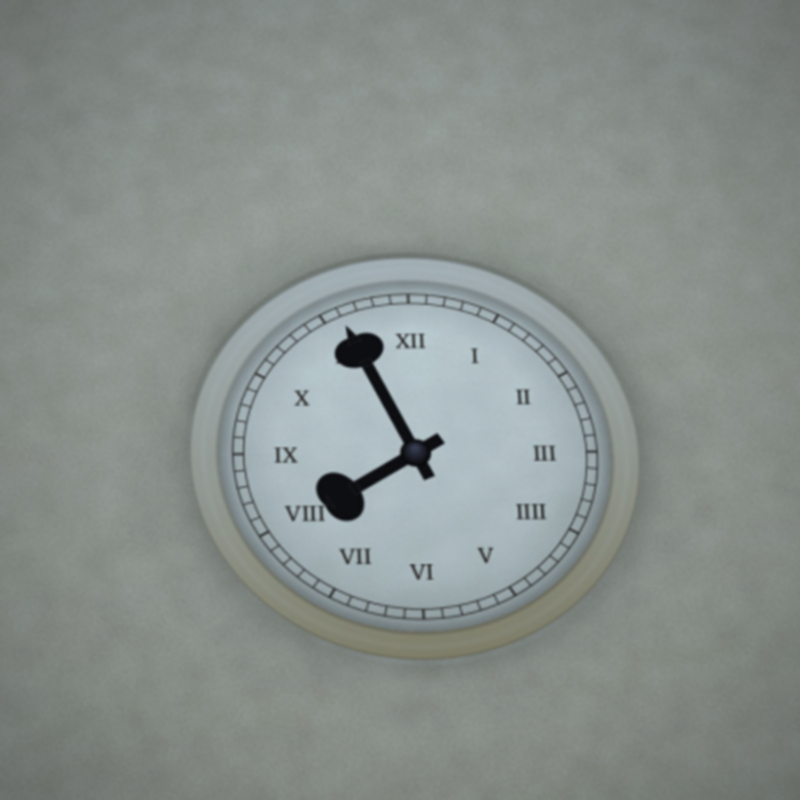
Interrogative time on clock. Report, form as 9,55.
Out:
7,56
